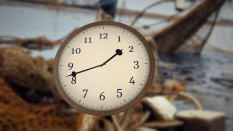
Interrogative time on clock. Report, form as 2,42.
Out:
1,42
